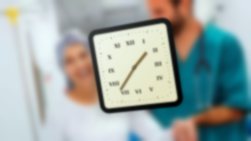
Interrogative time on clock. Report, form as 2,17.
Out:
1,37
